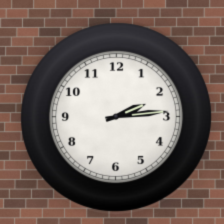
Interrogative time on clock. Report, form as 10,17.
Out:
2,14
